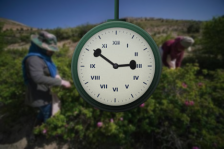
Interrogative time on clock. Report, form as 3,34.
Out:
2,51
